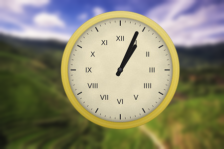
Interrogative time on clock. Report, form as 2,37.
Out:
1,04
